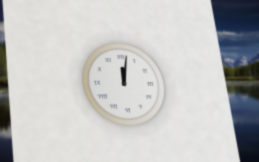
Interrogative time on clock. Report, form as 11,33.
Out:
12,02
